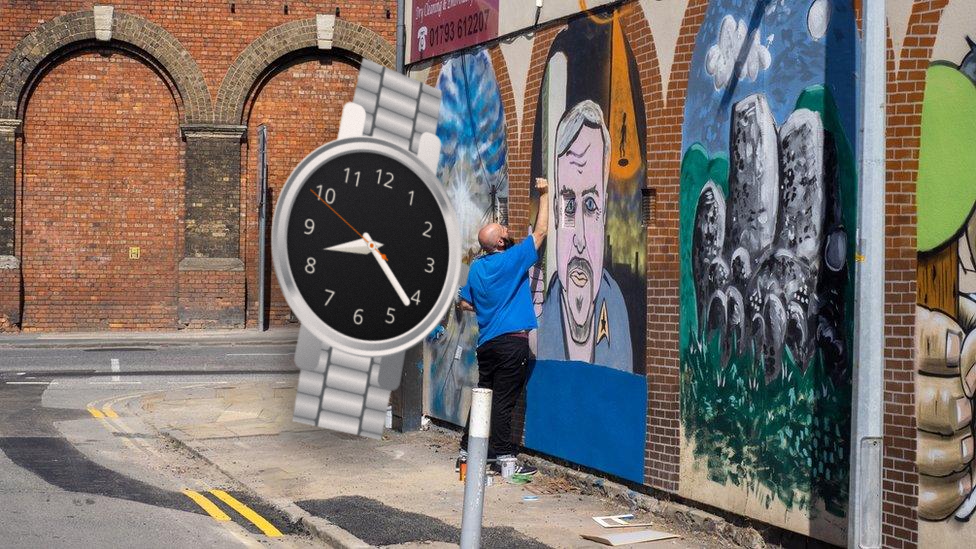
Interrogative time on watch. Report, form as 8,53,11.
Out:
8,21,49
